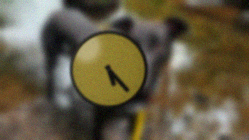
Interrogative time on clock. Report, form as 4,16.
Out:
5,23
